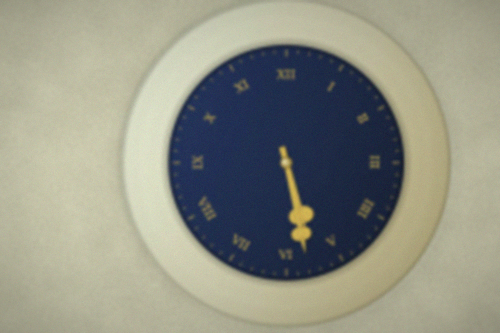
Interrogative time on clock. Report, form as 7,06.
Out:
5,28
